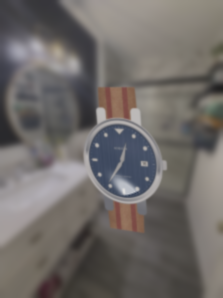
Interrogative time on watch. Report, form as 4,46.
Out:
12,36
